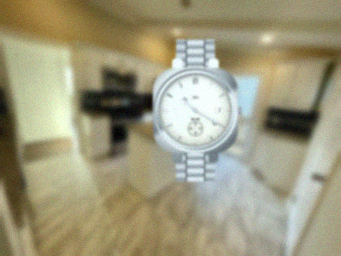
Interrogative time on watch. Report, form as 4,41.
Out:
10,20
